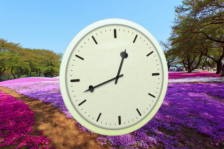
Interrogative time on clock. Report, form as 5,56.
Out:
12,42
